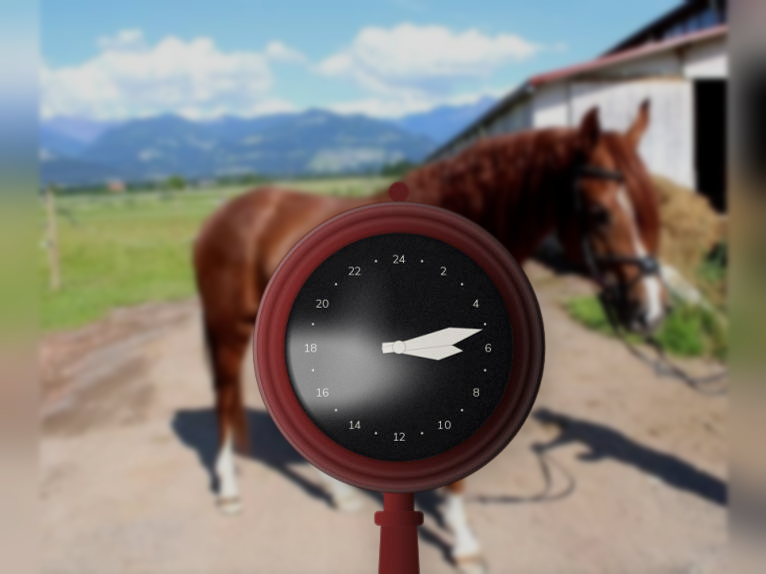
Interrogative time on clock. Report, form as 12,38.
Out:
6,13
